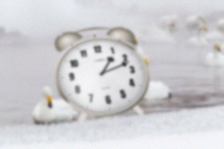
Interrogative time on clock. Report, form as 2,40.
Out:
1,12
